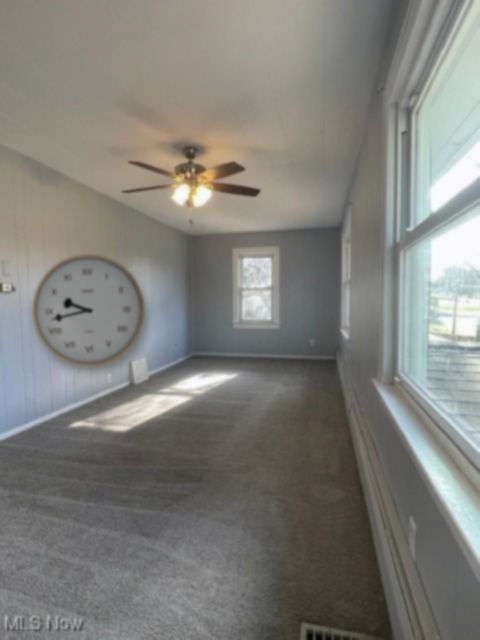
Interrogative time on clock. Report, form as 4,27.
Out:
9,43
